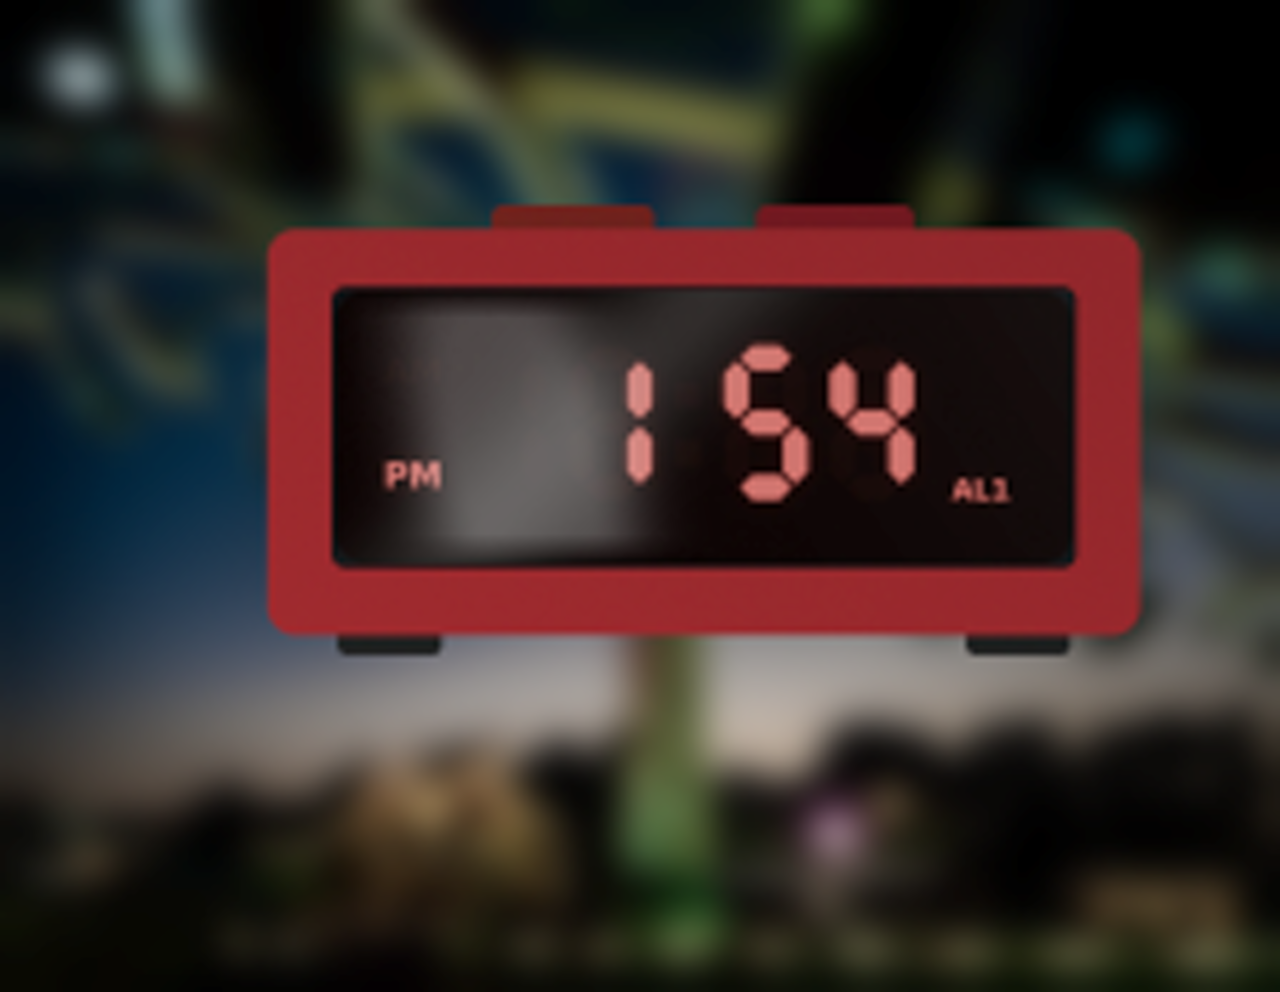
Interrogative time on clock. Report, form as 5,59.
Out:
1,54
